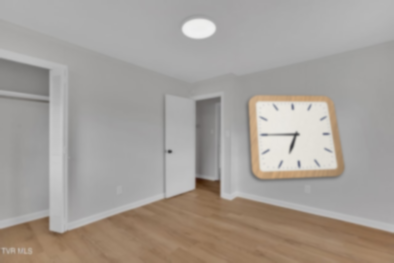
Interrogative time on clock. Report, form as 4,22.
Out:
6,45
